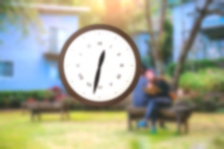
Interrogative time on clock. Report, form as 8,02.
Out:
12,32
